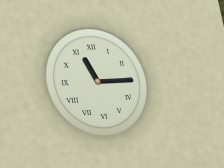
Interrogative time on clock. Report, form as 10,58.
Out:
11,15
